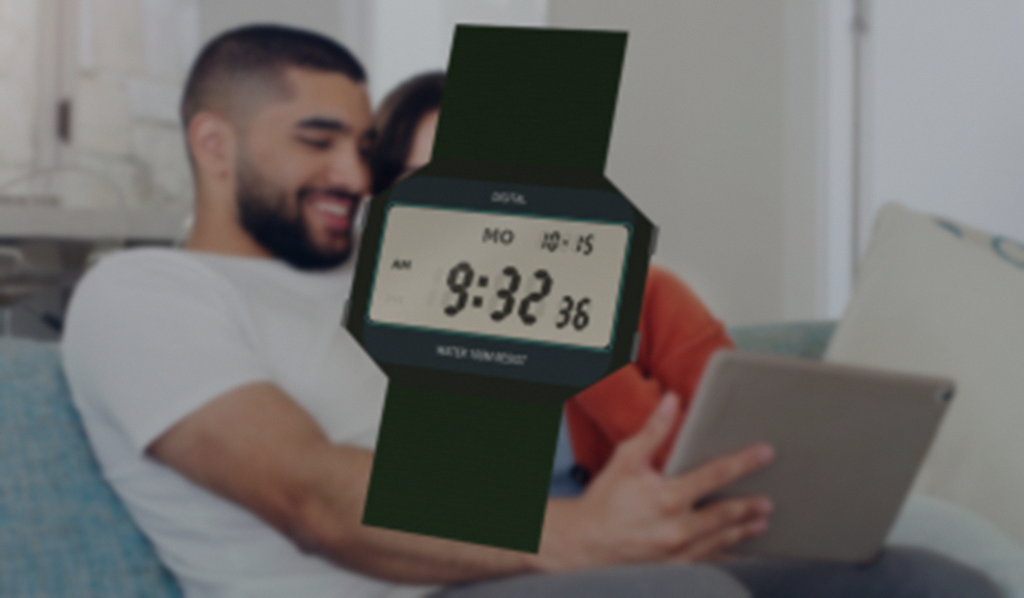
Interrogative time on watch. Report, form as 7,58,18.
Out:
9,32,36
